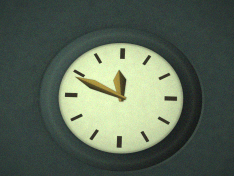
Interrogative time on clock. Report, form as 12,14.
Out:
11,49
